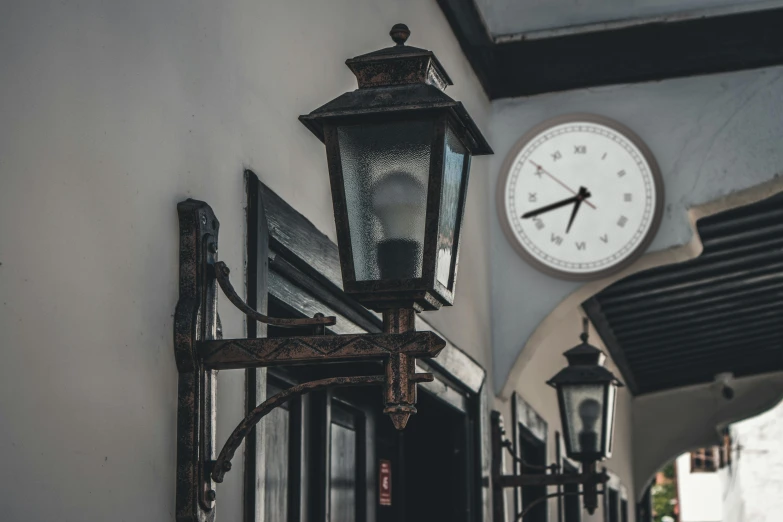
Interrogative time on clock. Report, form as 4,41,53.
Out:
6,41,51
